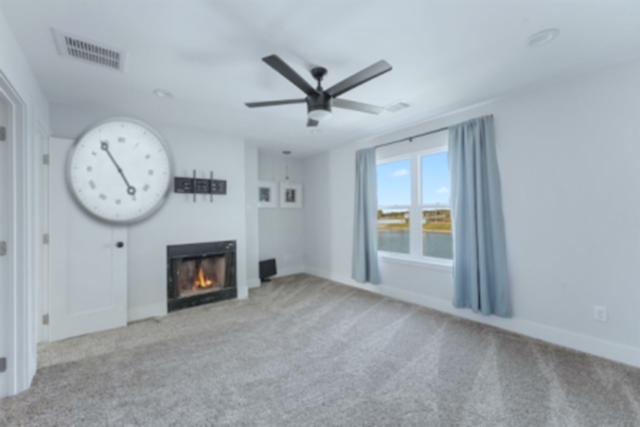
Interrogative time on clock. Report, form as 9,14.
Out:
4,54
